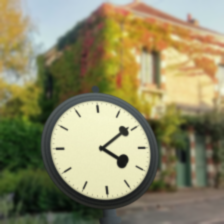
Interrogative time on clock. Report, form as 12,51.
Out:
4,09
